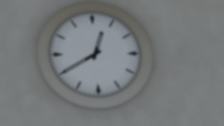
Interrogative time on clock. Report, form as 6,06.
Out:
12,40
